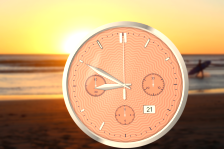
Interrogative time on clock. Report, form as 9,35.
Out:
8,50
